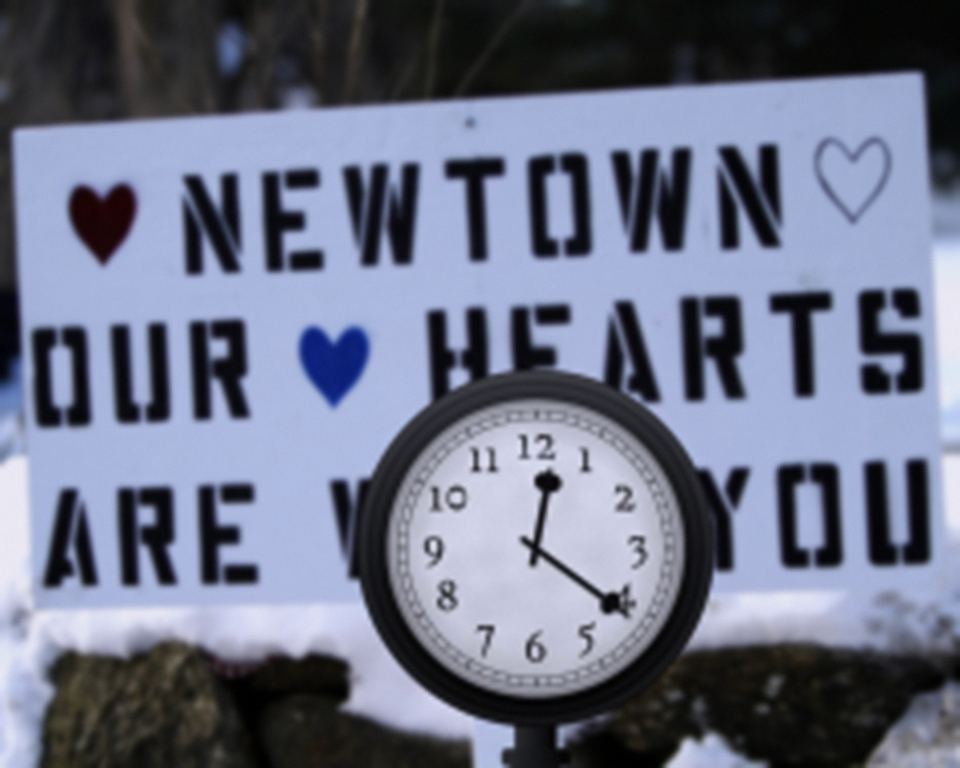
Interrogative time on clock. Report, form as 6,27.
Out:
12,21
